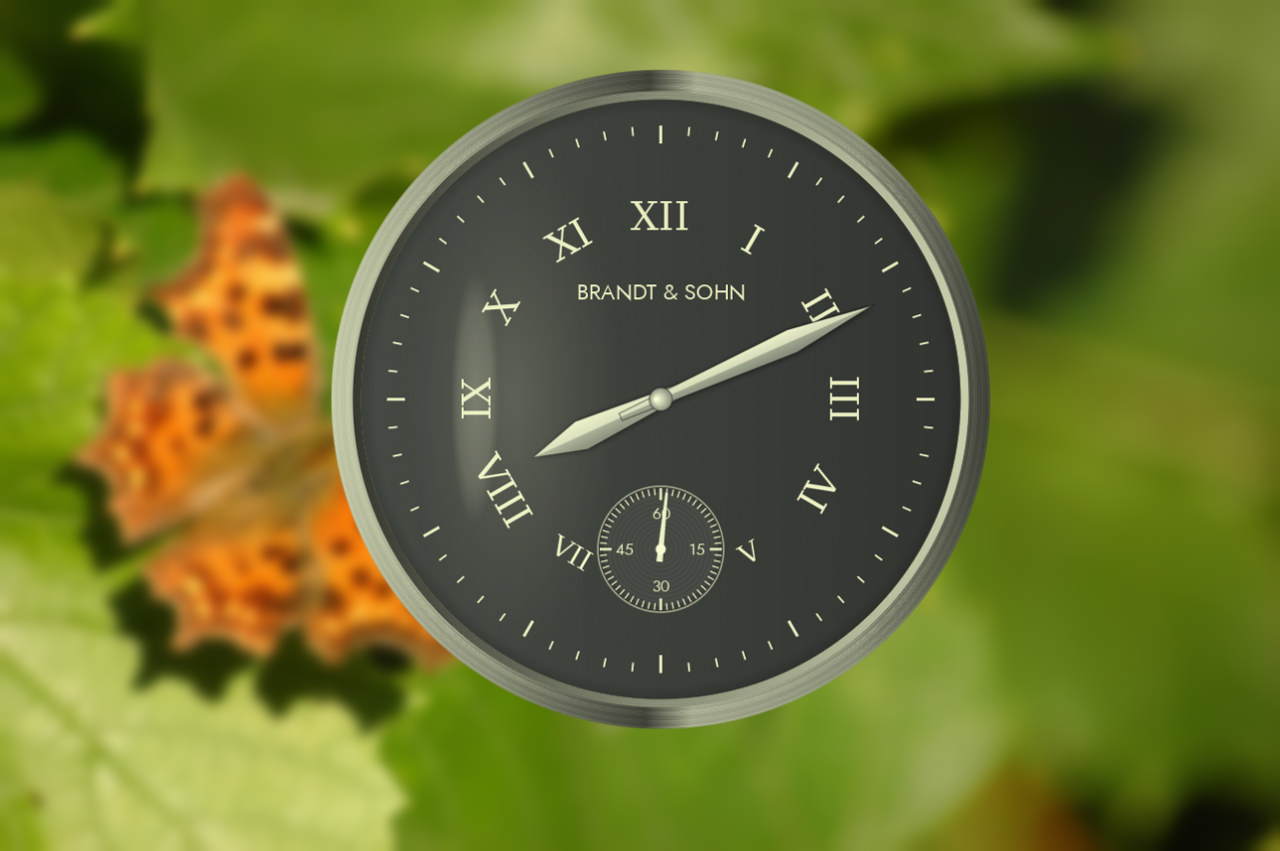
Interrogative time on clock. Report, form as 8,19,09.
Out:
8,11,01
